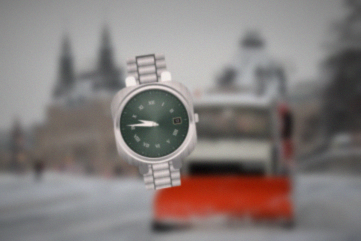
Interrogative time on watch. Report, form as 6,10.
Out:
9,46
